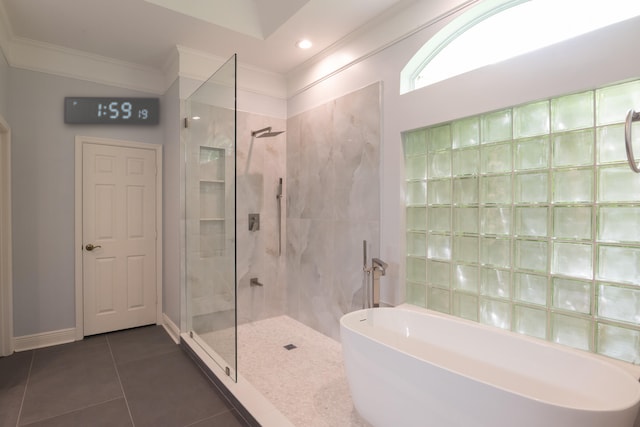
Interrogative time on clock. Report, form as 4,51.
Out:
1,59
